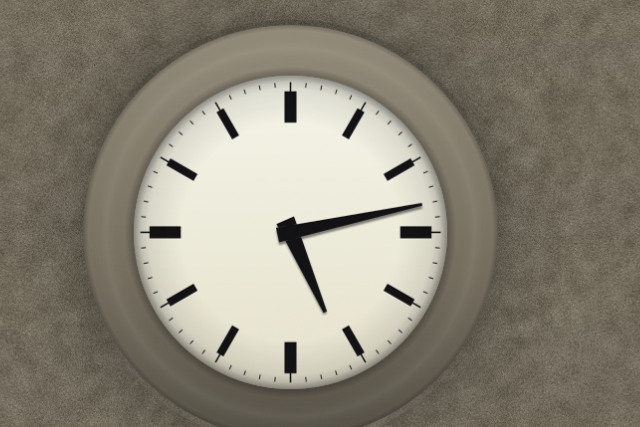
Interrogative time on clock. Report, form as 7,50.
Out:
5,13
